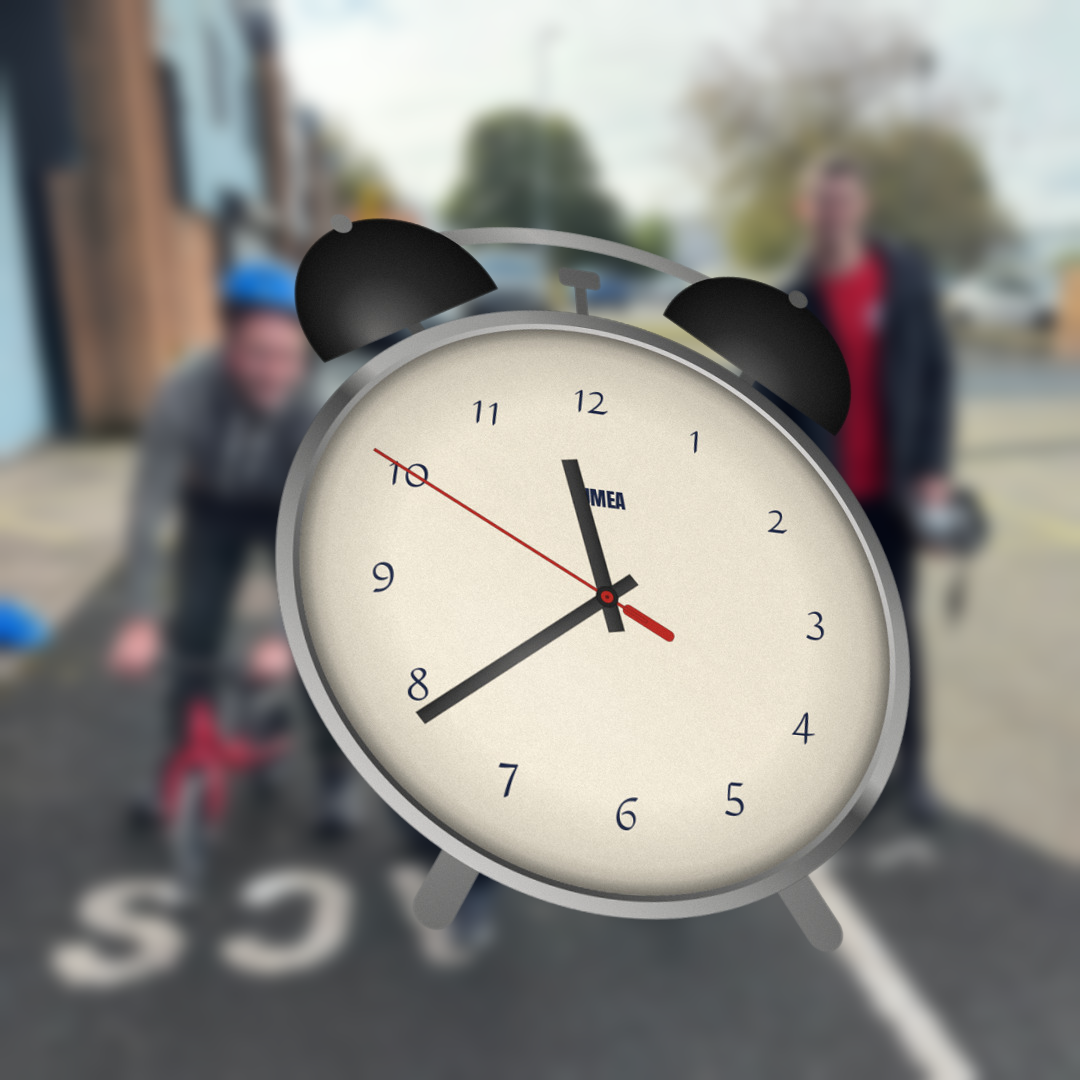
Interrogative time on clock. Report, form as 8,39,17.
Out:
11,38,50
